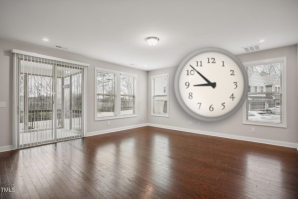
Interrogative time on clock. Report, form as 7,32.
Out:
8,52
